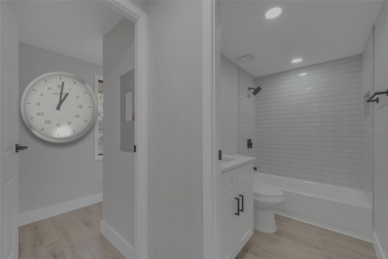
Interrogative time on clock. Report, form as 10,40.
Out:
1,01
